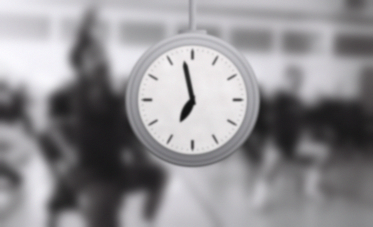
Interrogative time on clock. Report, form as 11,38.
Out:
6,58
